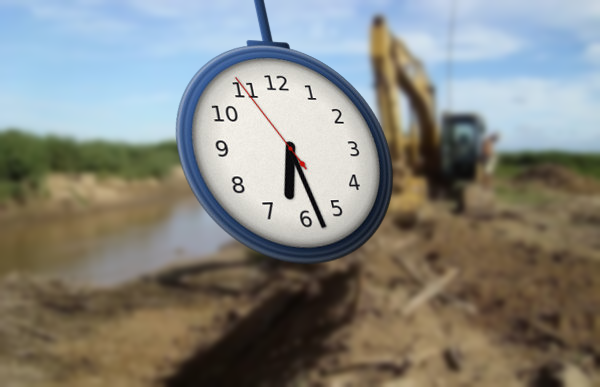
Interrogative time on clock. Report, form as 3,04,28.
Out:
6,27,55
